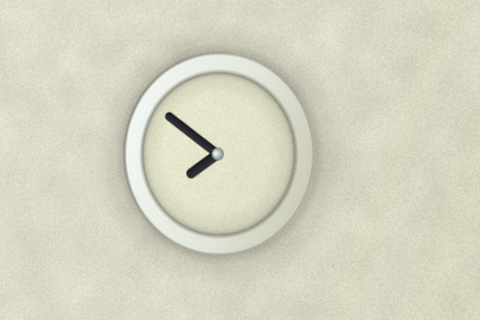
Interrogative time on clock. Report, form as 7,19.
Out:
7,51
